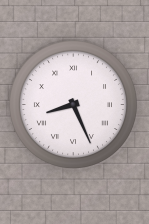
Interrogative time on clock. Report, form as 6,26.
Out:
8,26
